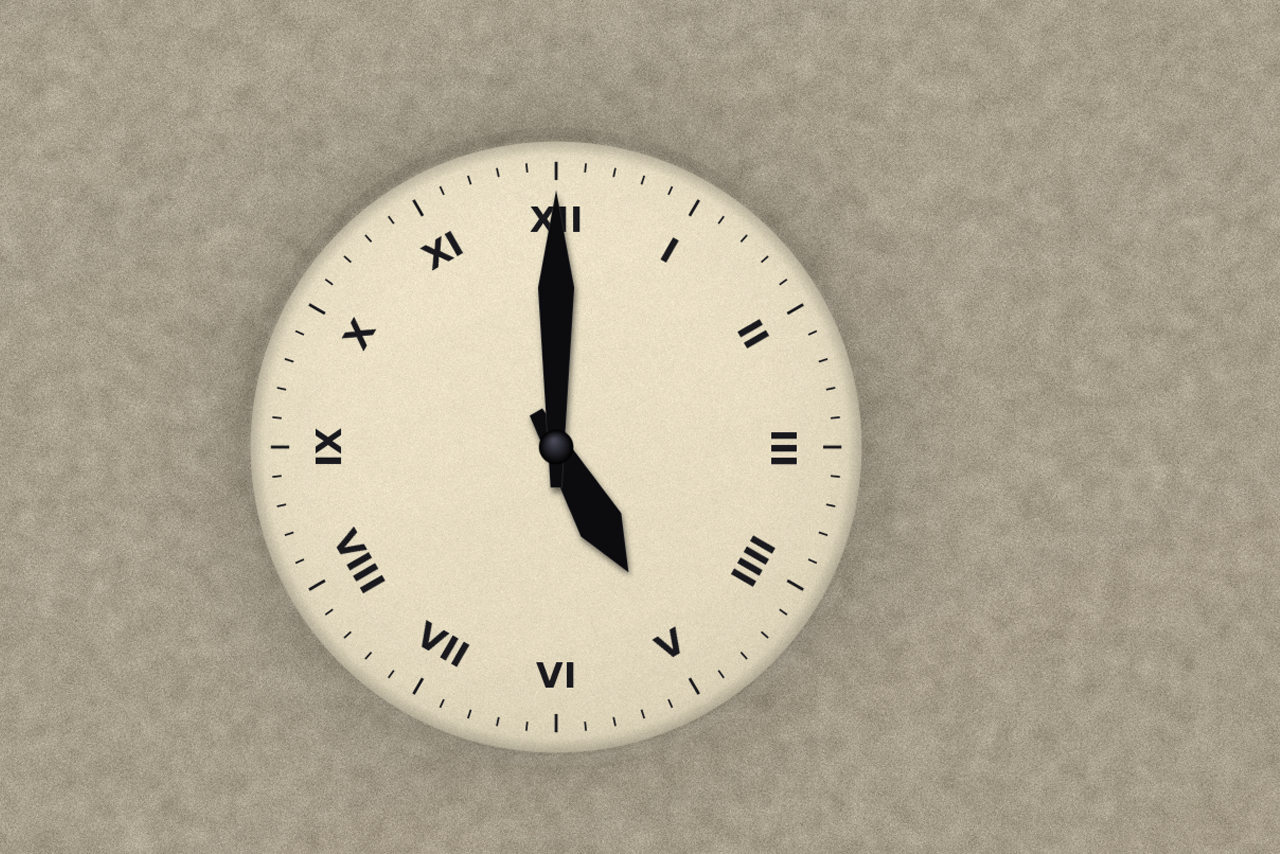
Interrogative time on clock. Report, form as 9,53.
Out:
5,00
